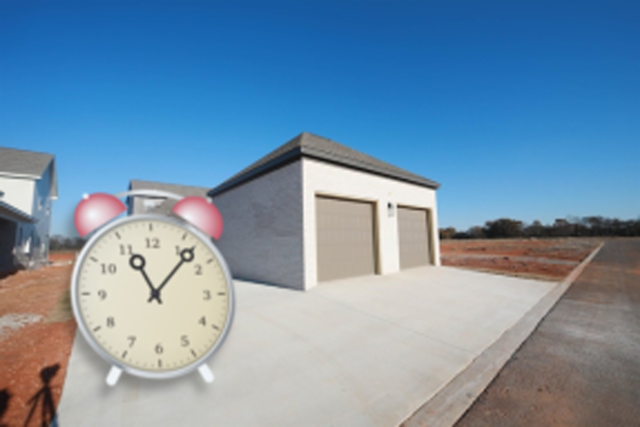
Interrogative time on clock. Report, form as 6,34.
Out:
11,07
